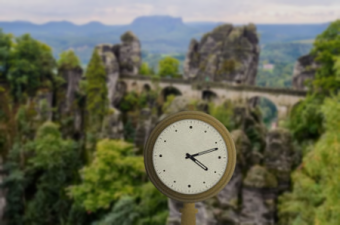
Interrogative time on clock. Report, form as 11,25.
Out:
4,12
